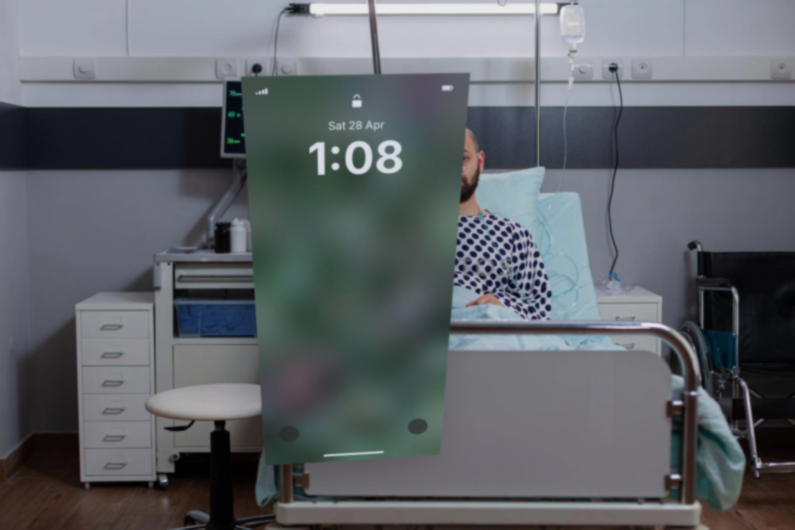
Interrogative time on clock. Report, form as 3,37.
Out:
1,08
